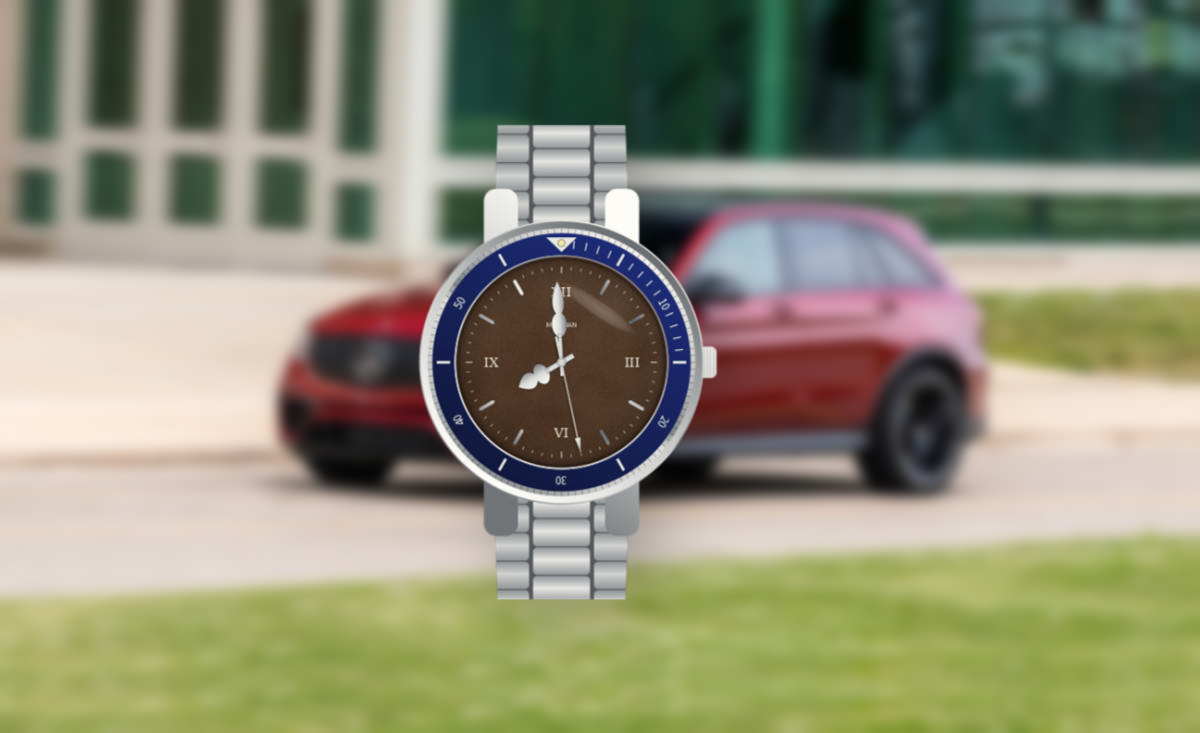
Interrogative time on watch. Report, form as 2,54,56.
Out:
7,59,28
